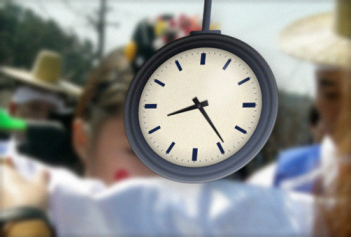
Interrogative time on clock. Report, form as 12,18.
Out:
8,24
